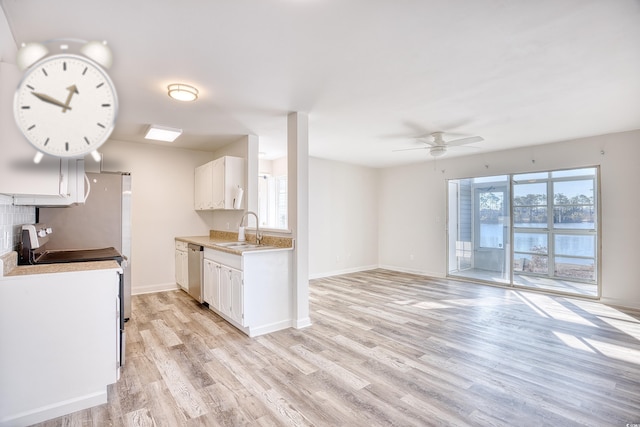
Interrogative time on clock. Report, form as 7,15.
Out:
12,49
